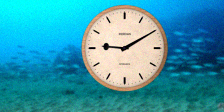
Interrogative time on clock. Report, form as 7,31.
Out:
9,10
